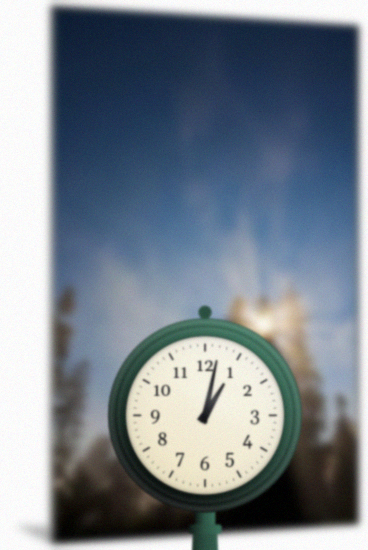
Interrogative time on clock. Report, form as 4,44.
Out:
1,02
